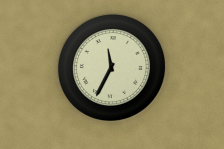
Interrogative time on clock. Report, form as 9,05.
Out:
11,34
